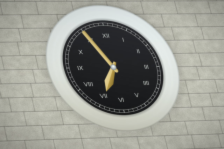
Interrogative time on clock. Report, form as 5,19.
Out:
6,55
